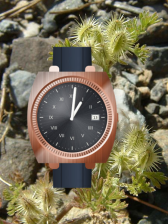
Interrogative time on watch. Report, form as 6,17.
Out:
1,01
